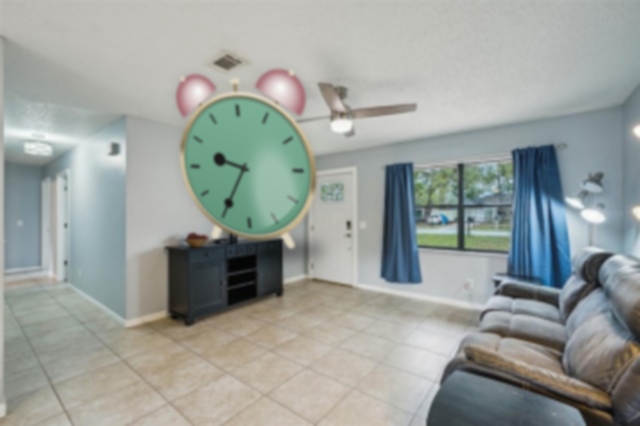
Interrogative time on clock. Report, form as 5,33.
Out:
9,35
